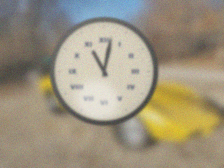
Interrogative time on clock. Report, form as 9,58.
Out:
11,02
